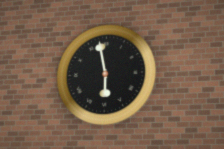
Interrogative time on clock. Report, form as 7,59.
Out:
5,58
